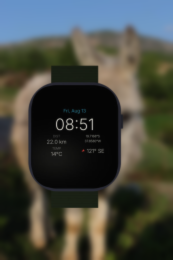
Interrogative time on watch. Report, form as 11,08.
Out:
8,51
